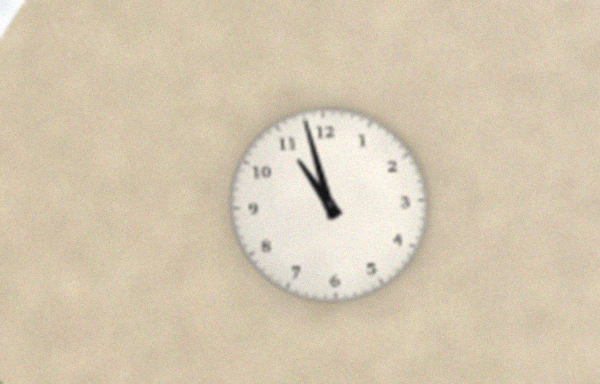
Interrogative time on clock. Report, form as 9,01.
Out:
10,58
